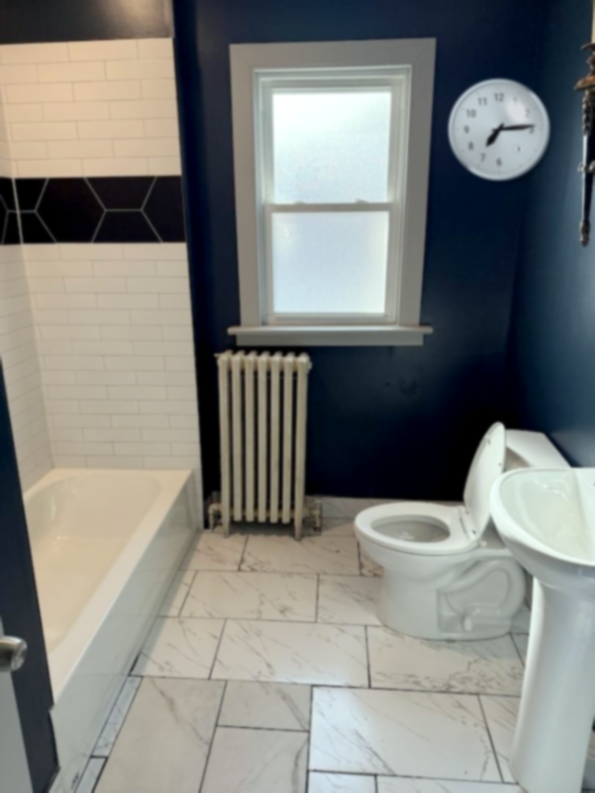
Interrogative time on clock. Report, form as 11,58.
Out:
7,14
